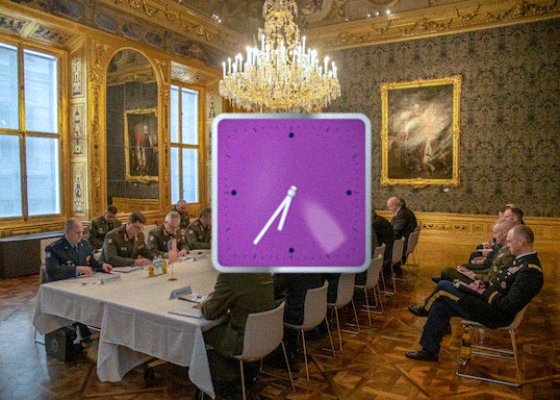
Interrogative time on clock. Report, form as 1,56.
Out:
6,36
